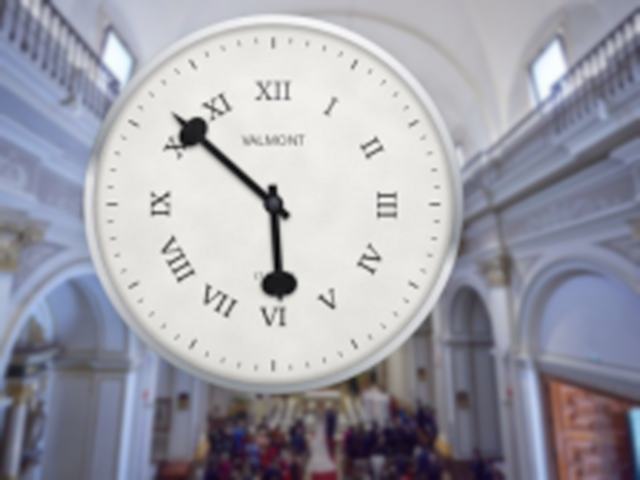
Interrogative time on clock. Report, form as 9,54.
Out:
5,52
